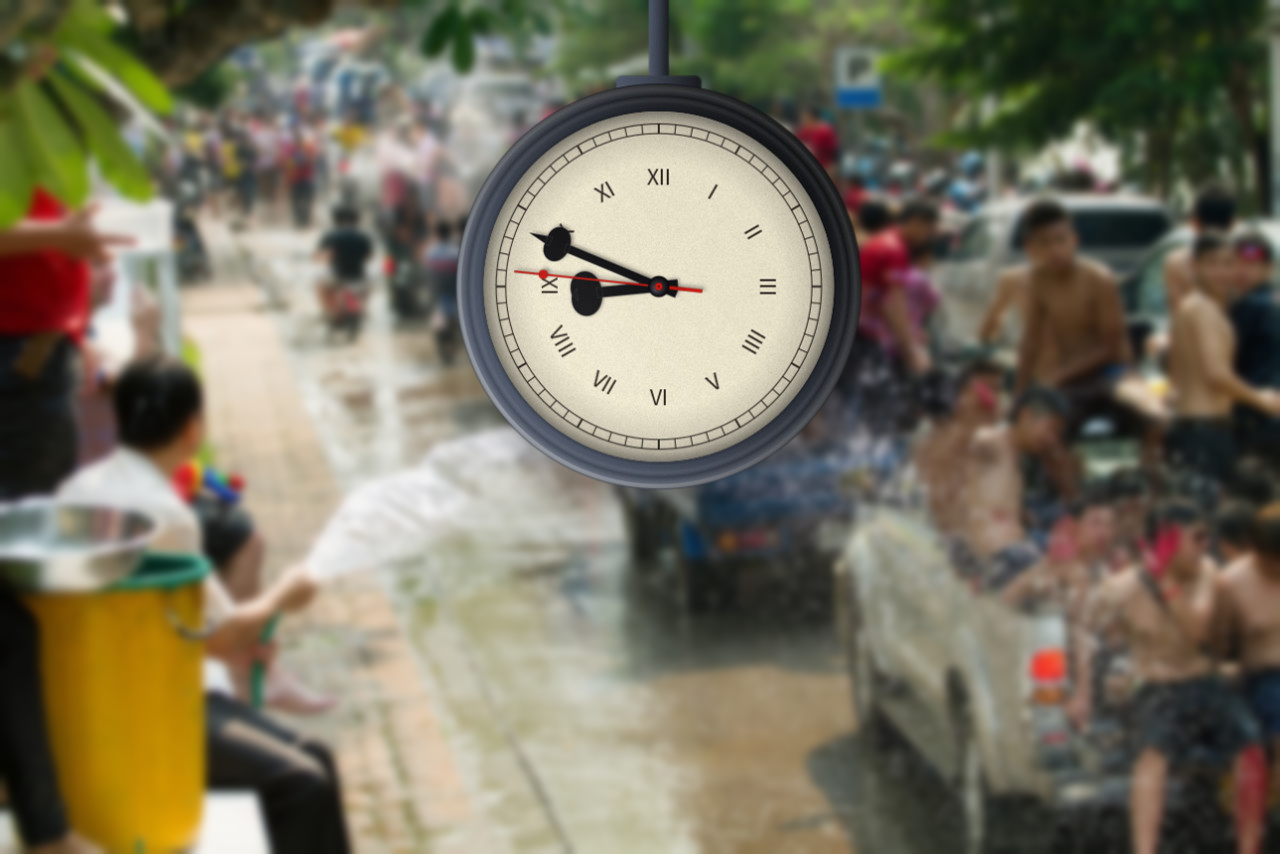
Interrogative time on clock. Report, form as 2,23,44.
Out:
8,48,46
